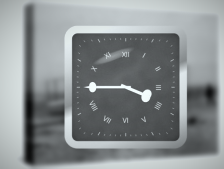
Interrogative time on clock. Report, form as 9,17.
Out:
3,45
